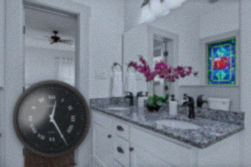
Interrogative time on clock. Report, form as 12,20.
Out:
12,25
